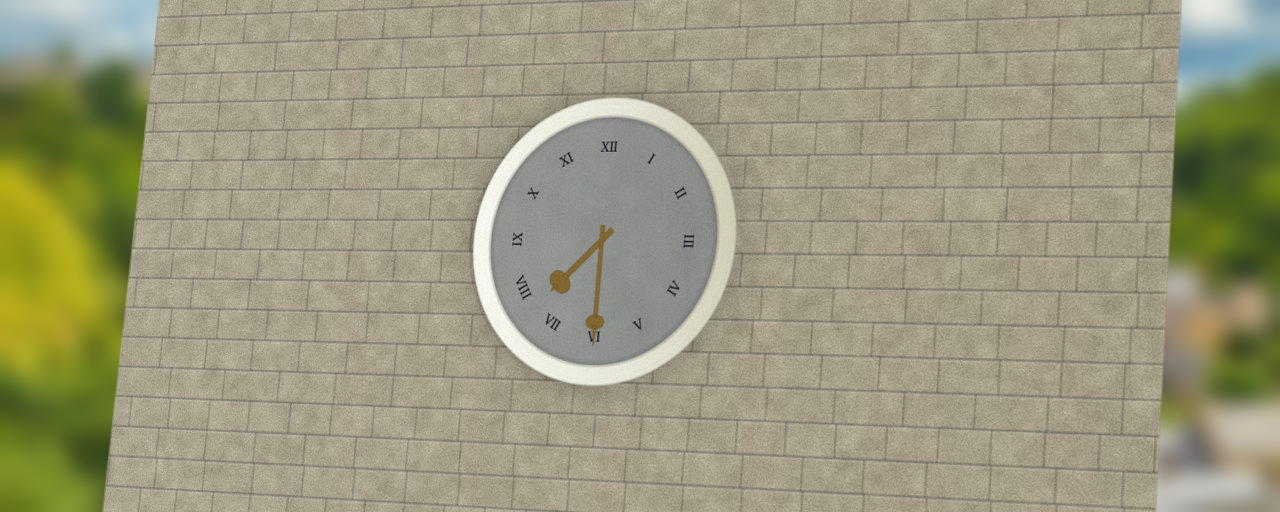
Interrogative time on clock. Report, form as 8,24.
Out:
7,30
